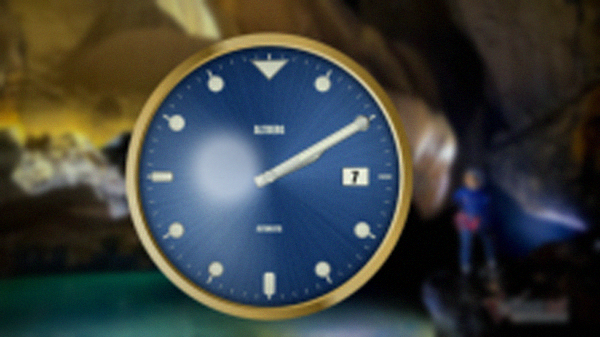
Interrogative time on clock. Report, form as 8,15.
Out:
2,10
